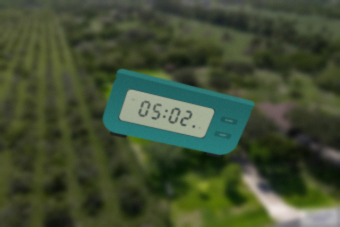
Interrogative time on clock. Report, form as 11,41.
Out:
5,02
